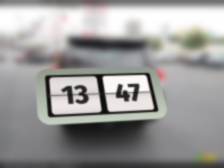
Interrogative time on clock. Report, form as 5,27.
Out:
13,47
